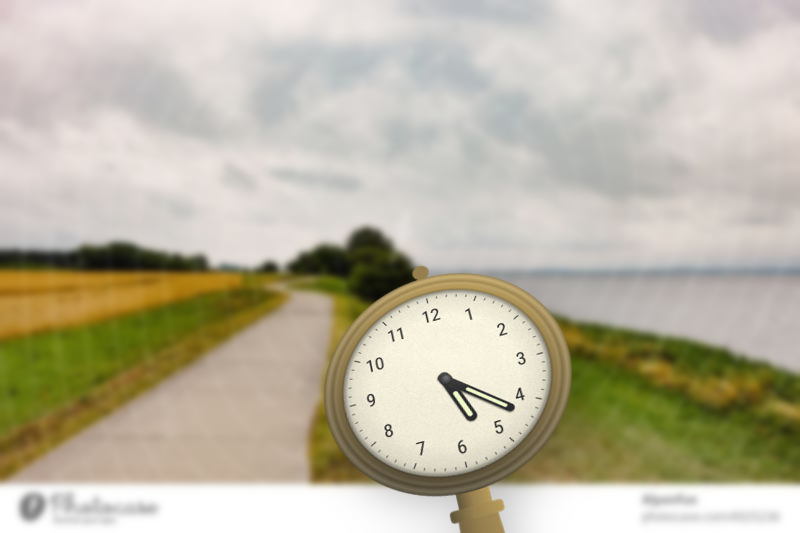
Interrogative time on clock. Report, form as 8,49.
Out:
5,22
